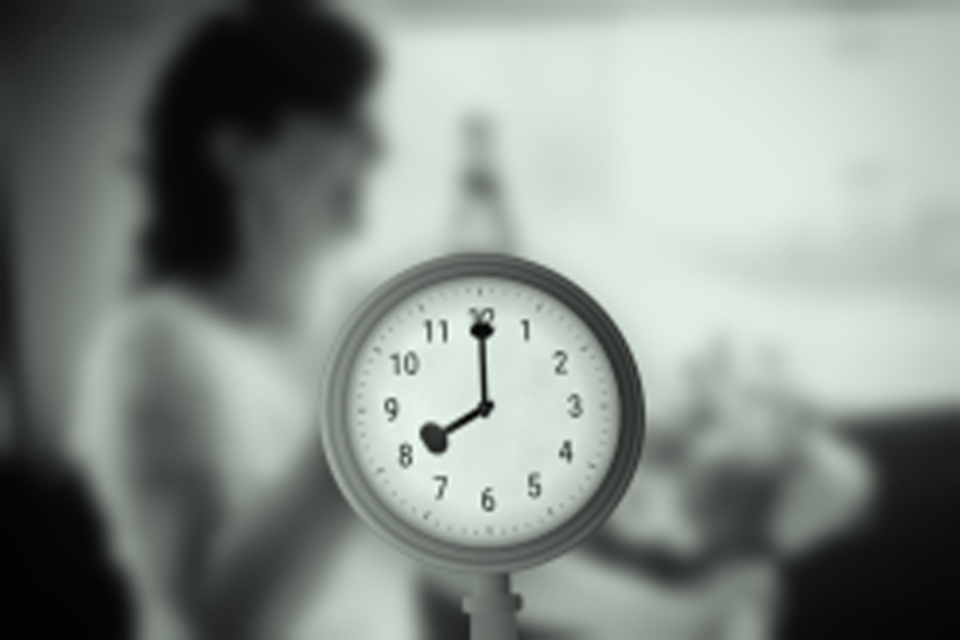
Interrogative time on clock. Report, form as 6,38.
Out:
8,00
